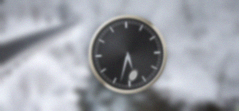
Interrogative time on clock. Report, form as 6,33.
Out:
5,33
